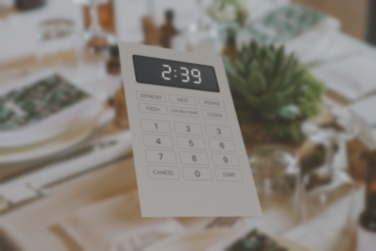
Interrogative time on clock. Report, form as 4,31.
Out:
2,39
